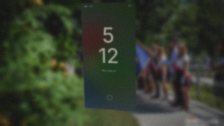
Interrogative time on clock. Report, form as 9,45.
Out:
5,12
